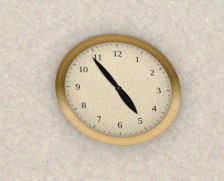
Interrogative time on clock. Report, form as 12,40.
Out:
4,54
